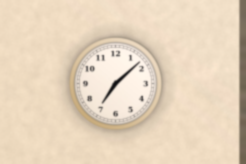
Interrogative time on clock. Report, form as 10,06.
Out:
7,08
